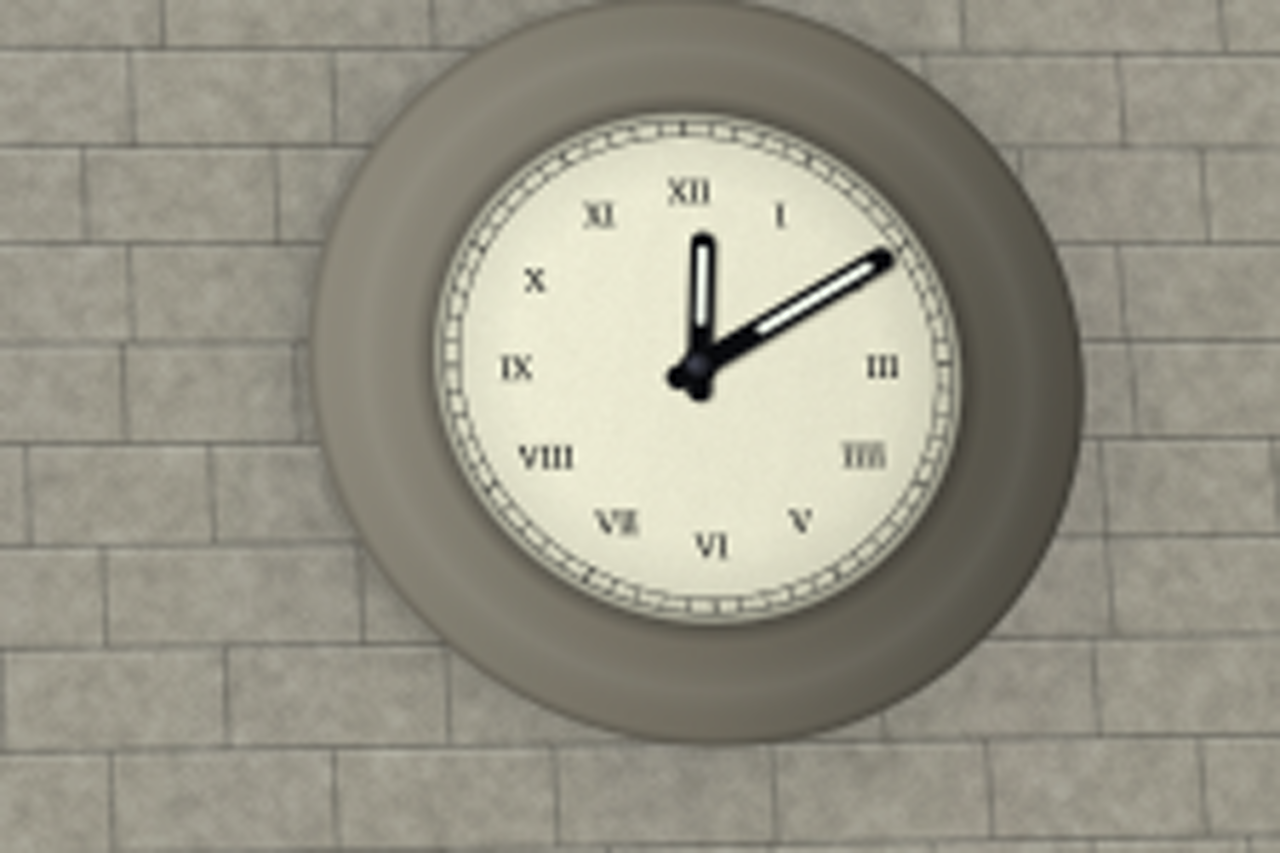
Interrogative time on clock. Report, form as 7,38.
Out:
12,10
